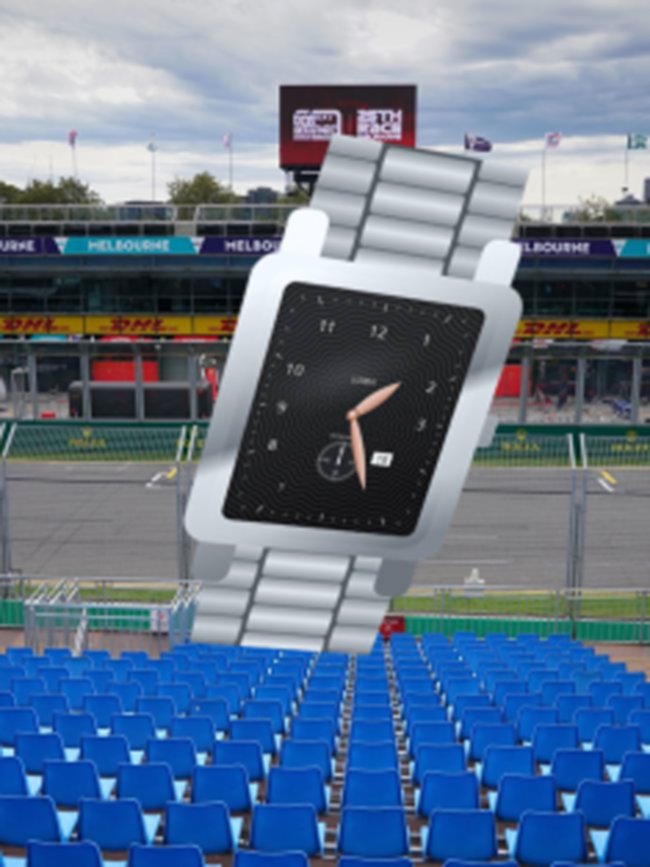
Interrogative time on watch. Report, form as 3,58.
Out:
1,26
